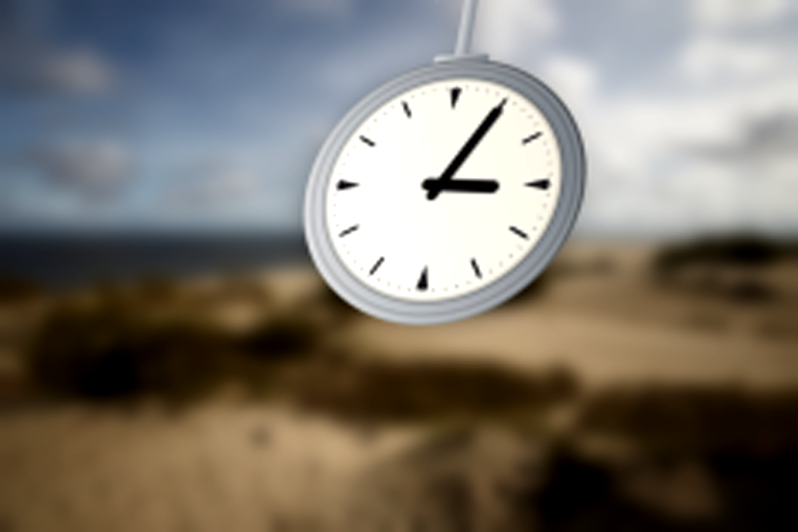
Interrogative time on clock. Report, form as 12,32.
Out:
3,05
